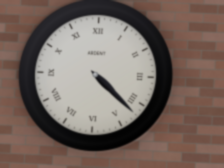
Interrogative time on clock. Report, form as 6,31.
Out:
4,22
